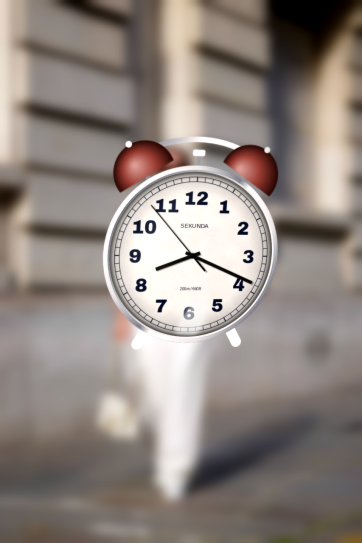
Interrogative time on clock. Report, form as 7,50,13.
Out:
8,18,53
